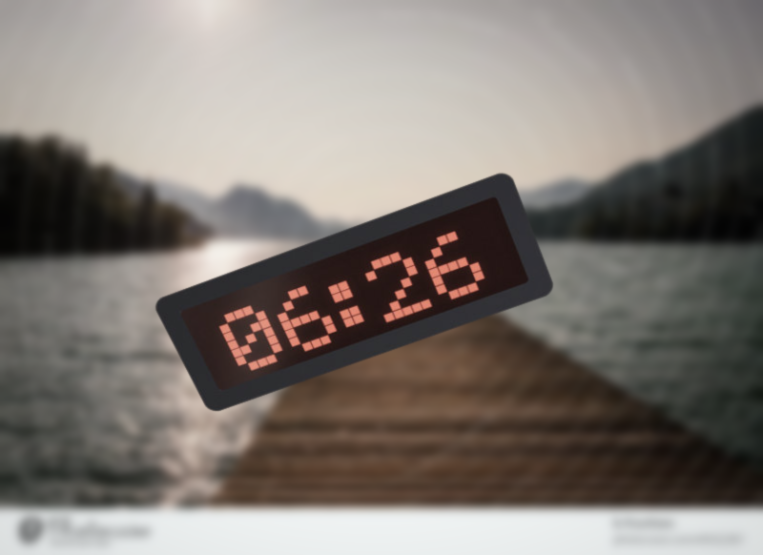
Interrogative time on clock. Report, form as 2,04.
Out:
6,26
